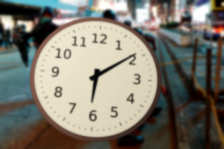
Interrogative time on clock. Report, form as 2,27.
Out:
6,09
